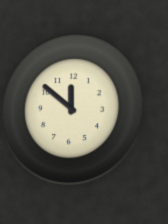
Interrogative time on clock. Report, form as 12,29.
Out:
11,51
